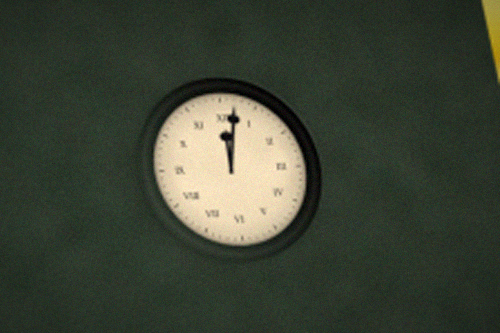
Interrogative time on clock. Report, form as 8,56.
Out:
12,02
